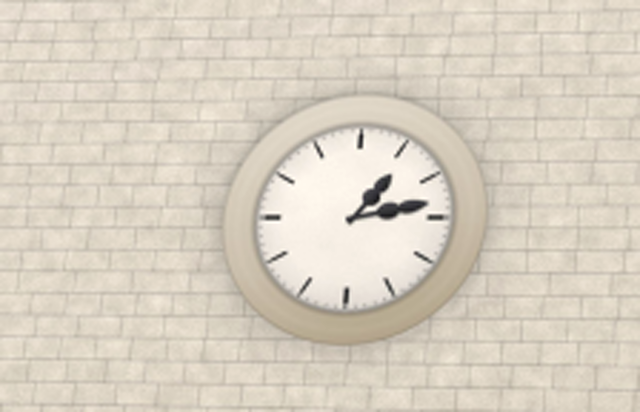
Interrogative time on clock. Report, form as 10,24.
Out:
1,13
